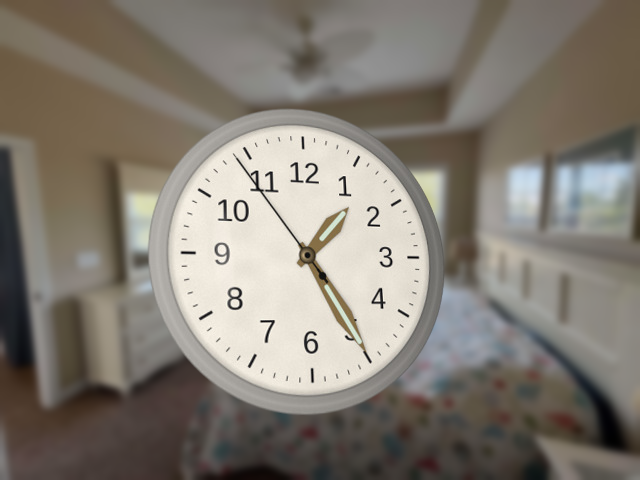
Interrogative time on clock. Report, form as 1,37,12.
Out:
1,24,54
